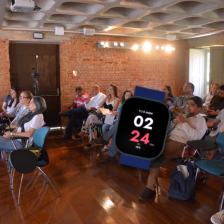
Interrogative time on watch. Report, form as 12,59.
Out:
2,24
